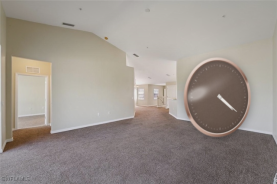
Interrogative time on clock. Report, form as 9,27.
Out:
4,21
